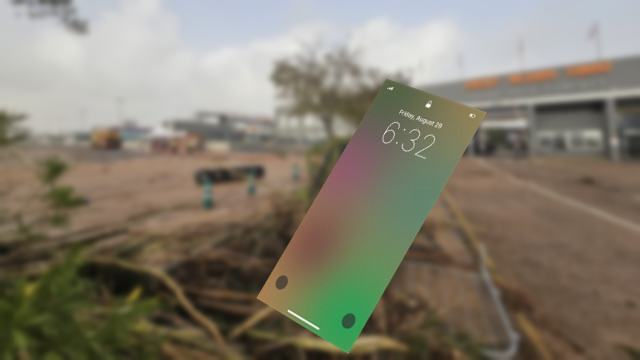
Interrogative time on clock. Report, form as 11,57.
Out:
6,32
